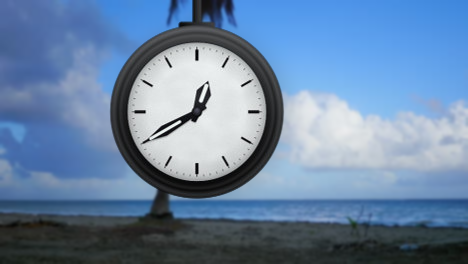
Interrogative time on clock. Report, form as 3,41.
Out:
12,40
